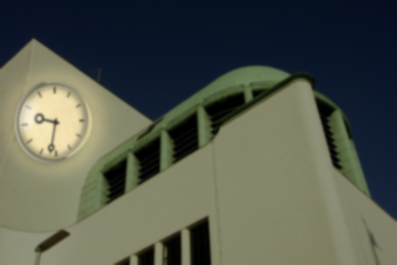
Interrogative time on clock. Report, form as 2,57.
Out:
9,32
